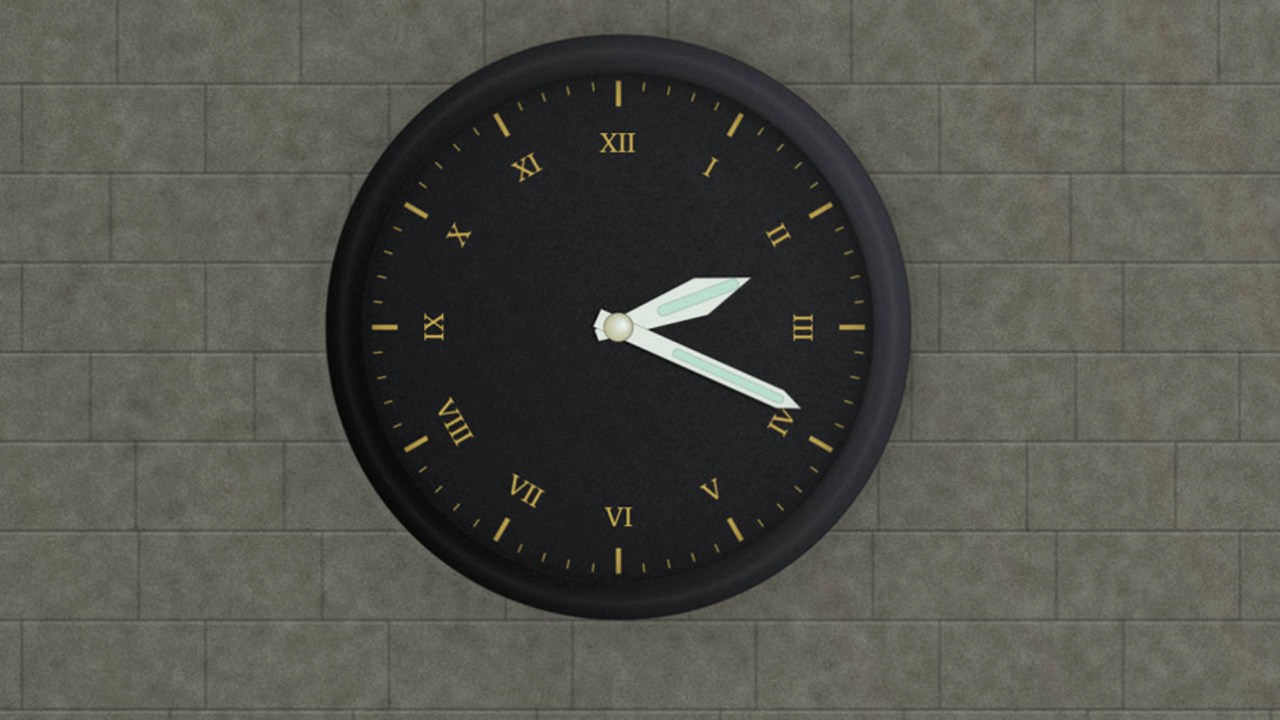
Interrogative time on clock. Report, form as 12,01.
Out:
2,19
